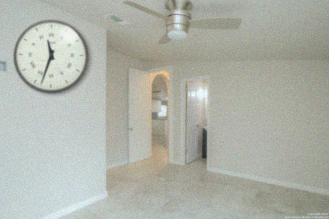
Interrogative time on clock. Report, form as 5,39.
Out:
11,33
